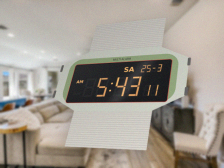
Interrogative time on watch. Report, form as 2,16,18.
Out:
5,43,11
